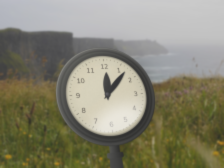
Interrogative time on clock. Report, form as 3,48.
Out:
12,07
